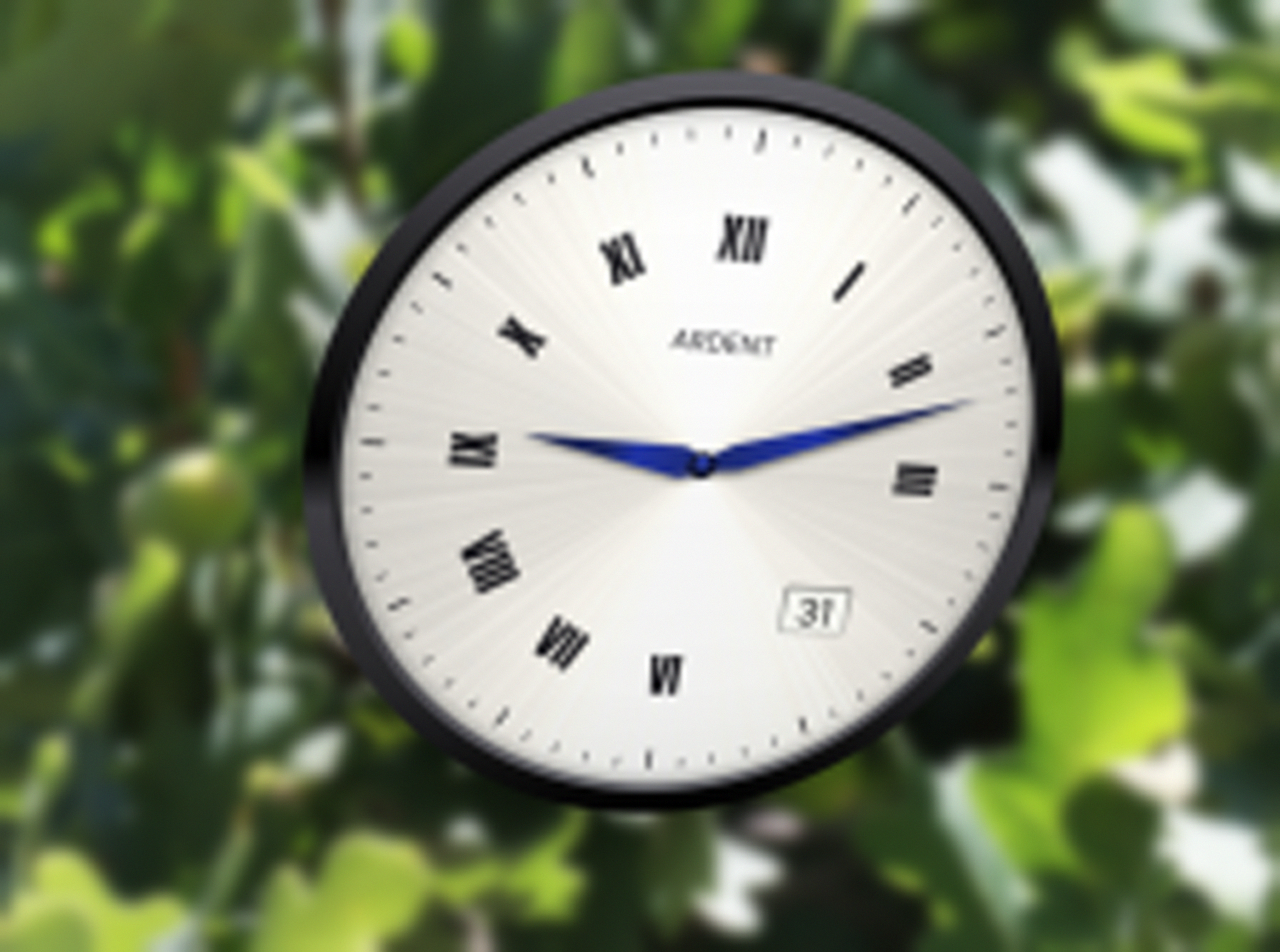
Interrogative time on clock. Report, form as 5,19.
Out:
9,12
